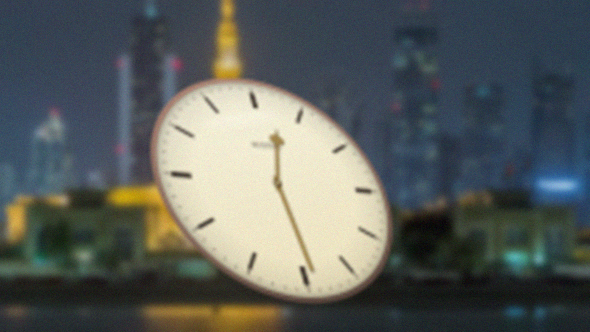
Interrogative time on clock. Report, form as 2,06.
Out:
12,29
